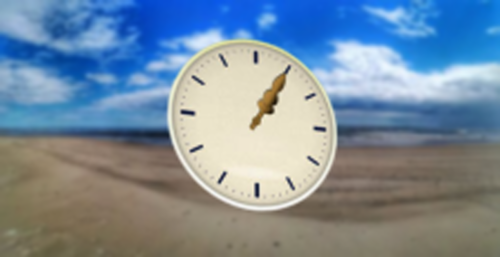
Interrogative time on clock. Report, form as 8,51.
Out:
1,05
